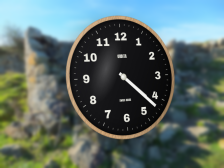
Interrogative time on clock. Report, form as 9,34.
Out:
4,22
